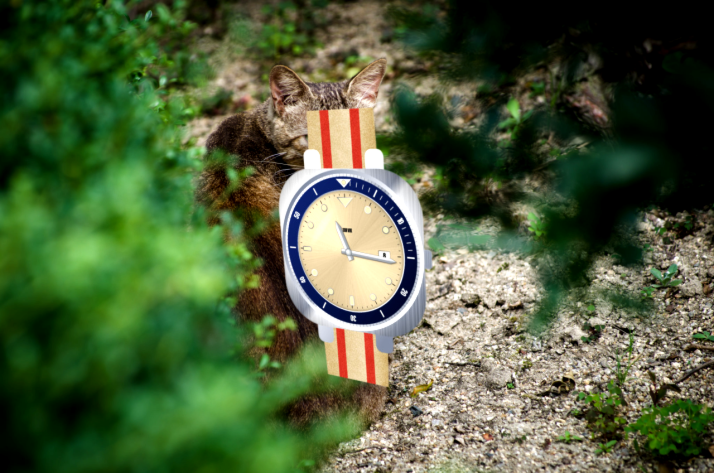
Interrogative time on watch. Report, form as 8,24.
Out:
11,16
